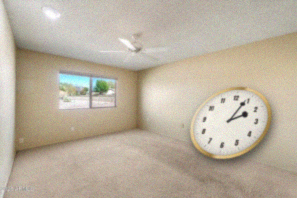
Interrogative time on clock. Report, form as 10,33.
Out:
2,04
